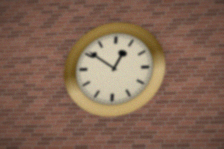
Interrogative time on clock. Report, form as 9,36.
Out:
12,51
